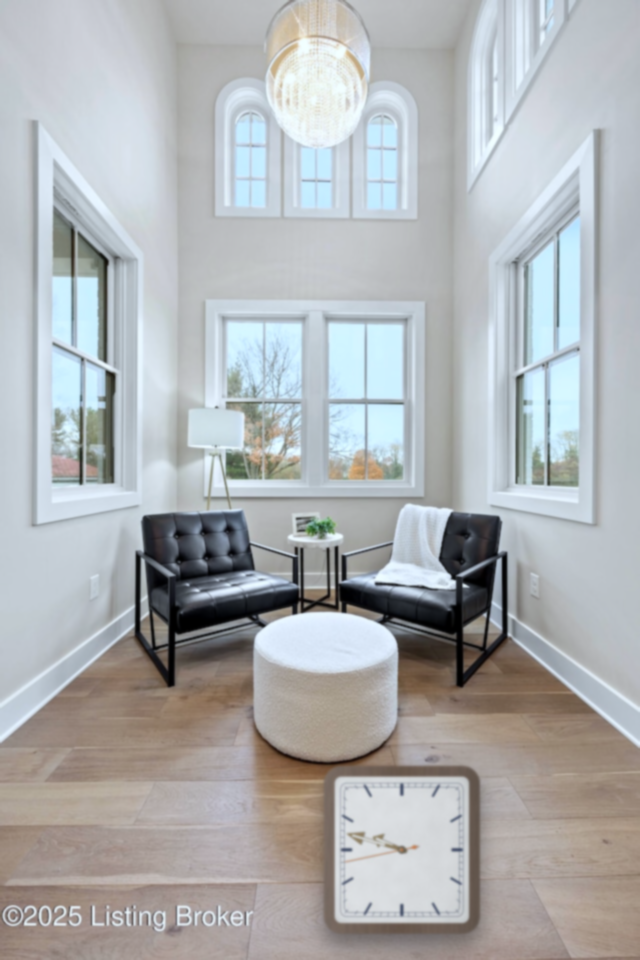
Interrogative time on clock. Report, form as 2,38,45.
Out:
9,47,43
